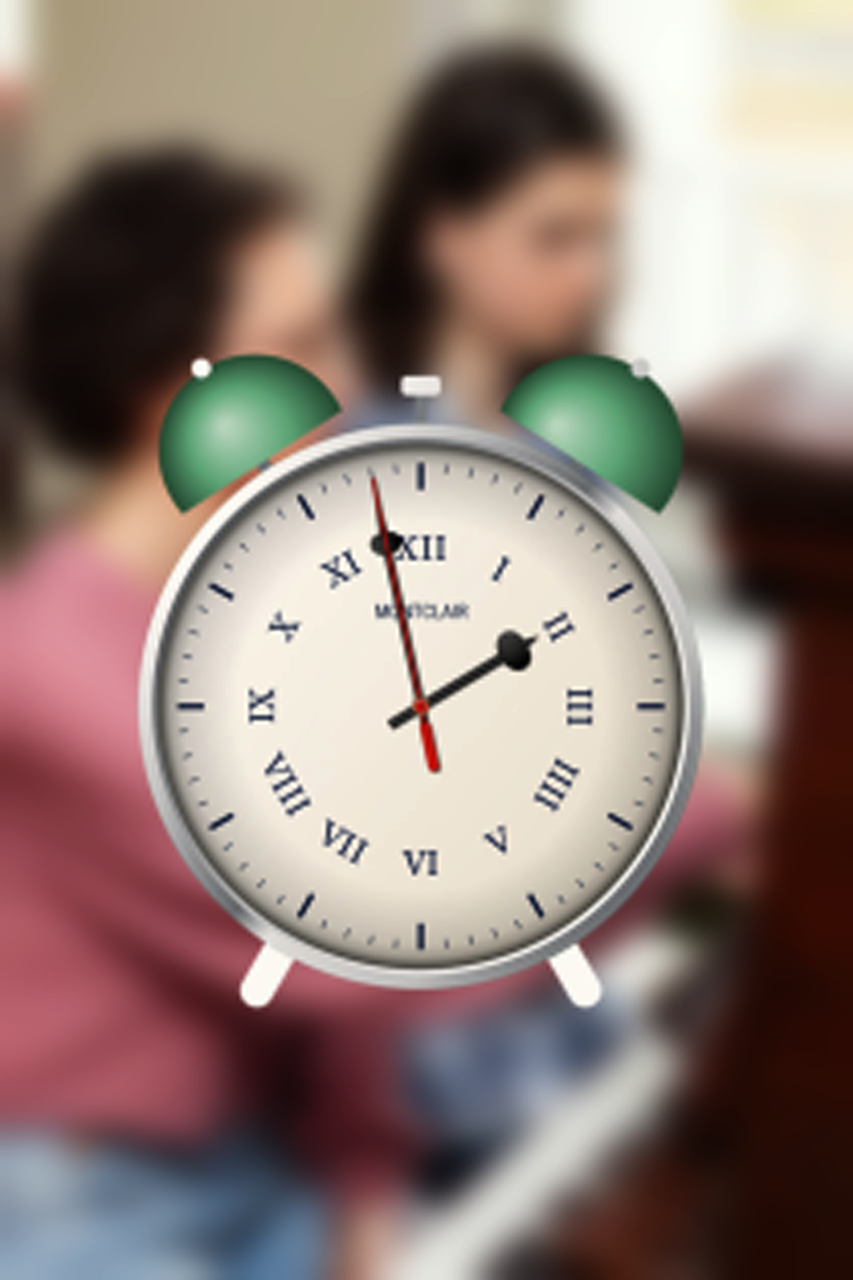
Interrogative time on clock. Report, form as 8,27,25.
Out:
1,57,58
